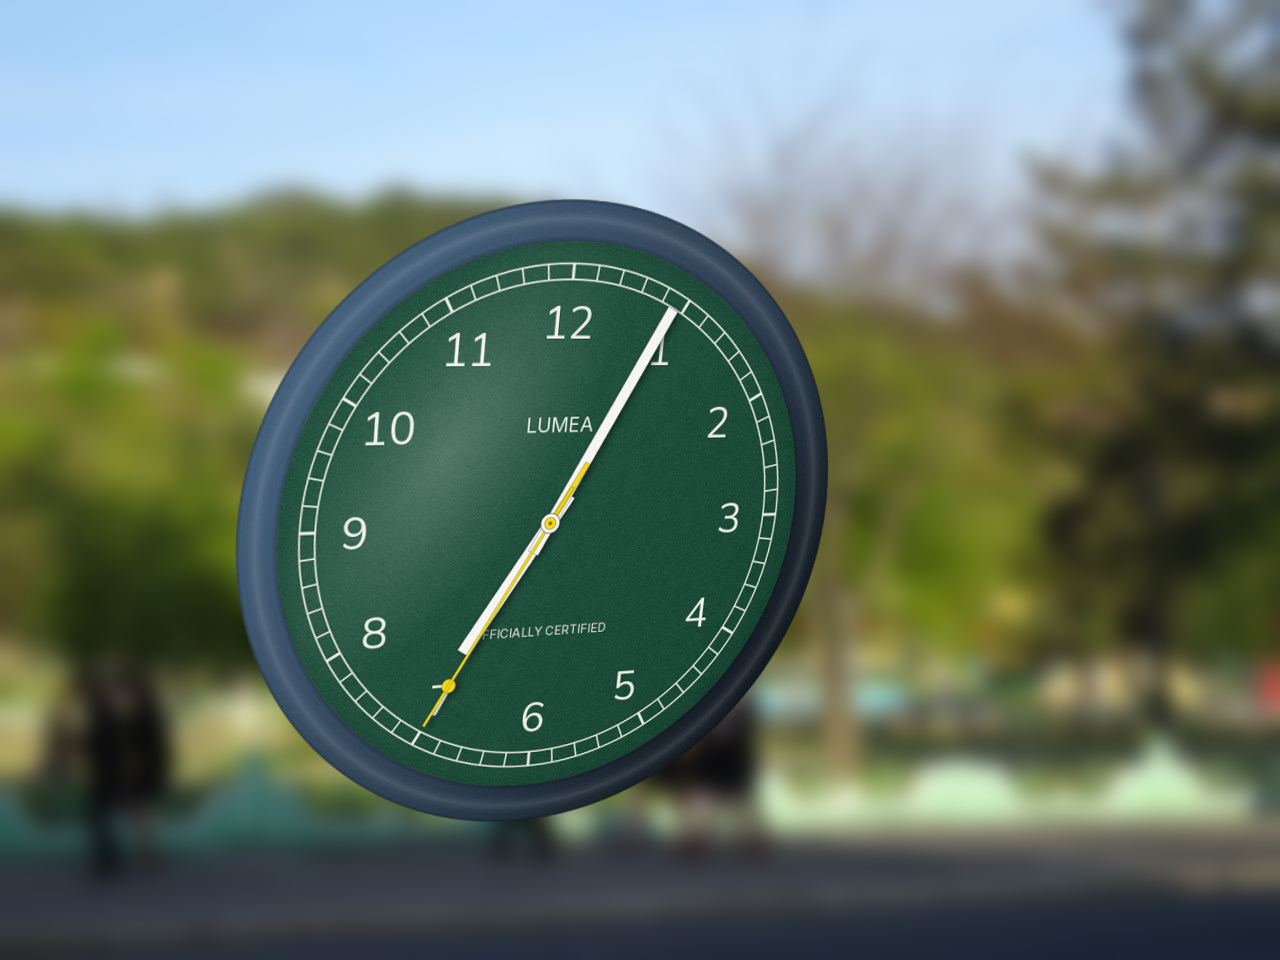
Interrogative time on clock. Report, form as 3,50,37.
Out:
7,04,35
